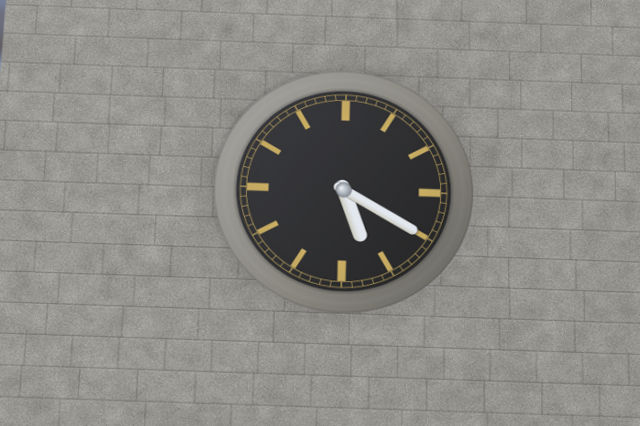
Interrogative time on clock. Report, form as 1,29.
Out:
5,20
